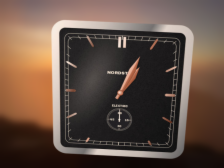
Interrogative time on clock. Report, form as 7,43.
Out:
1,04
